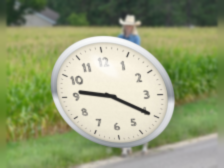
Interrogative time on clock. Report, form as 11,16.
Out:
9,20
